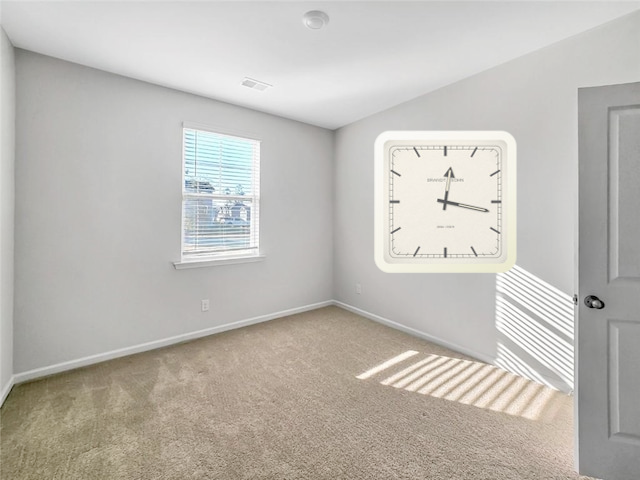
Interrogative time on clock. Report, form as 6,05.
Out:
12,17
